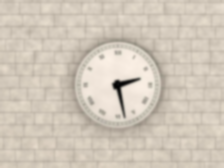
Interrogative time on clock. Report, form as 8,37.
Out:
2,28
